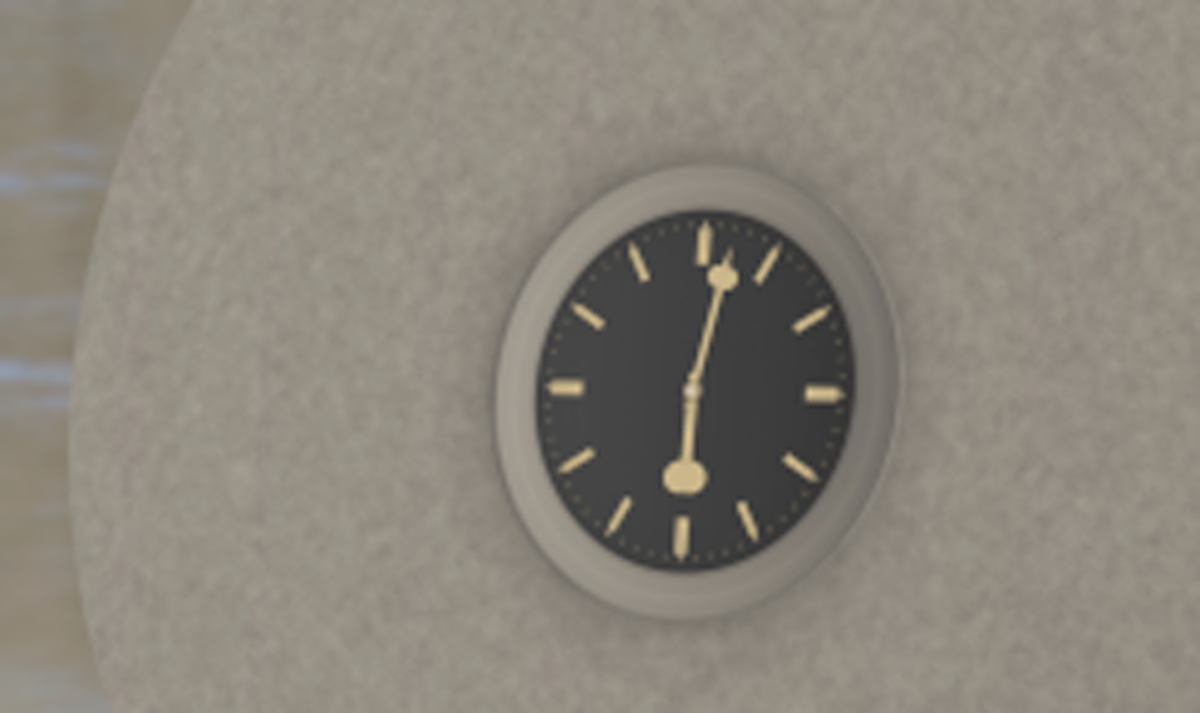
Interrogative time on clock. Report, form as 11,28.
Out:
6,02
